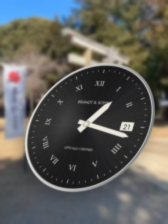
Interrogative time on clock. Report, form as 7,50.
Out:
1,17
